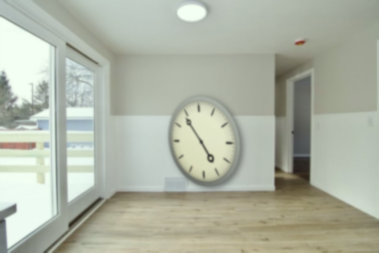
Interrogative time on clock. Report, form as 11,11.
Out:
4,54
